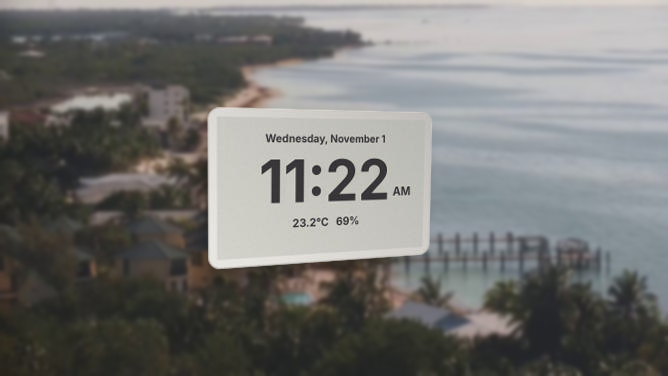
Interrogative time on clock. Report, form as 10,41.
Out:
11,22
